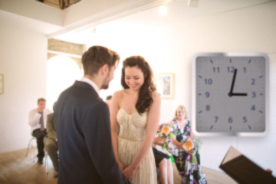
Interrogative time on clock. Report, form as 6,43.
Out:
3,02
